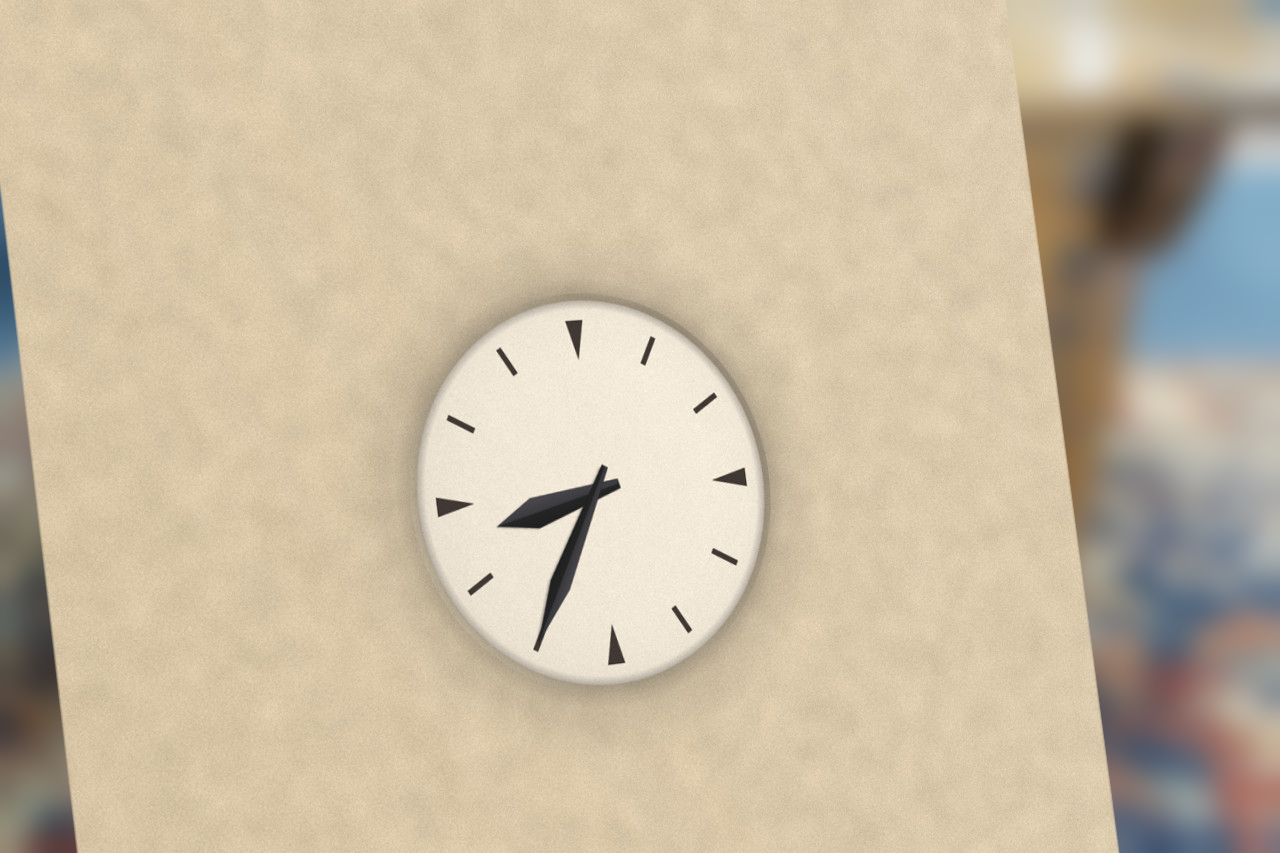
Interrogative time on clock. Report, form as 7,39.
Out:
8,35
